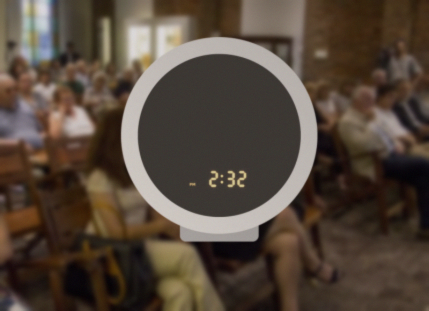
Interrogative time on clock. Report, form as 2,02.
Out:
2,32
